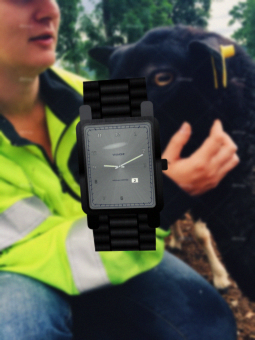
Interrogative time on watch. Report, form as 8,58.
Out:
9,11
